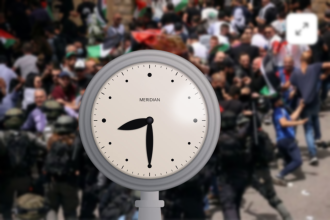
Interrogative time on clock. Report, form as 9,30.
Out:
8,30
